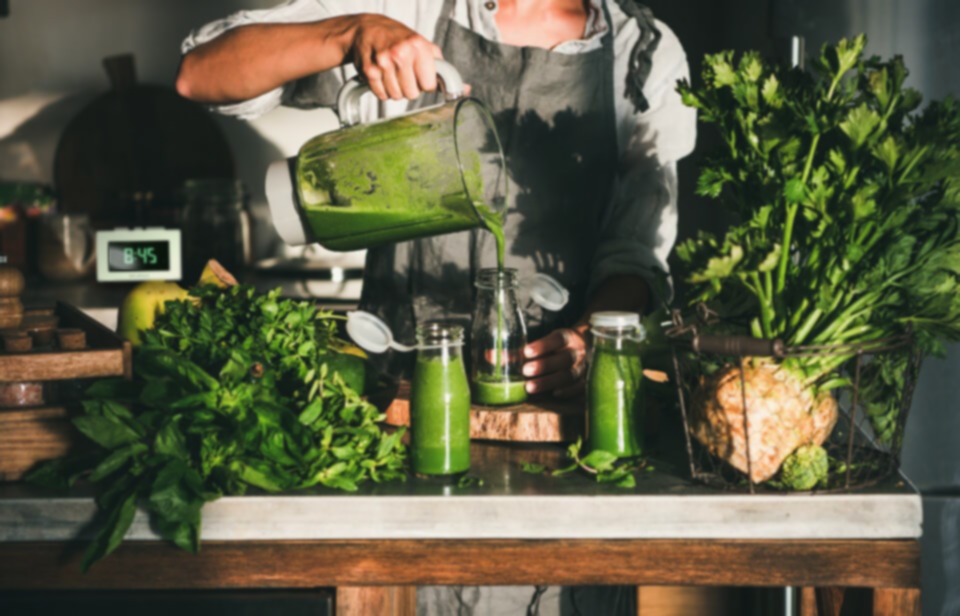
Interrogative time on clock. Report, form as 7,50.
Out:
8,45
